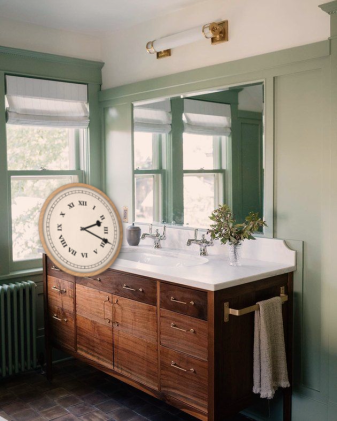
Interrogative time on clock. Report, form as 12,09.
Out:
2,19
